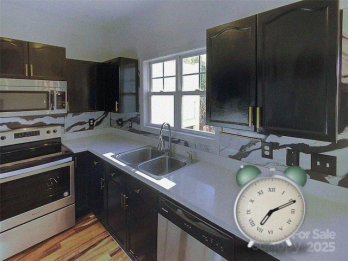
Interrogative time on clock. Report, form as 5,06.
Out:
7,11
